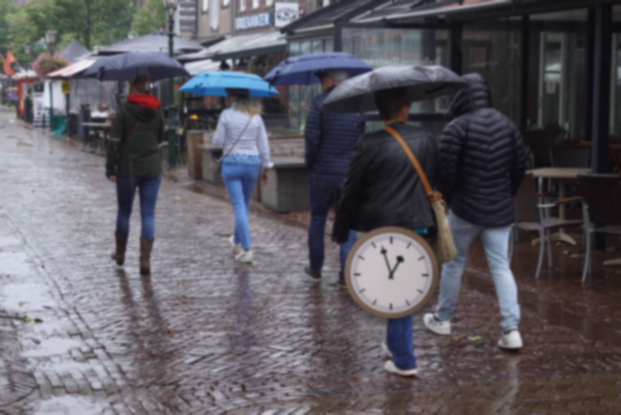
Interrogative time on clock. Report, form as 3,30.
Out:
12,57
